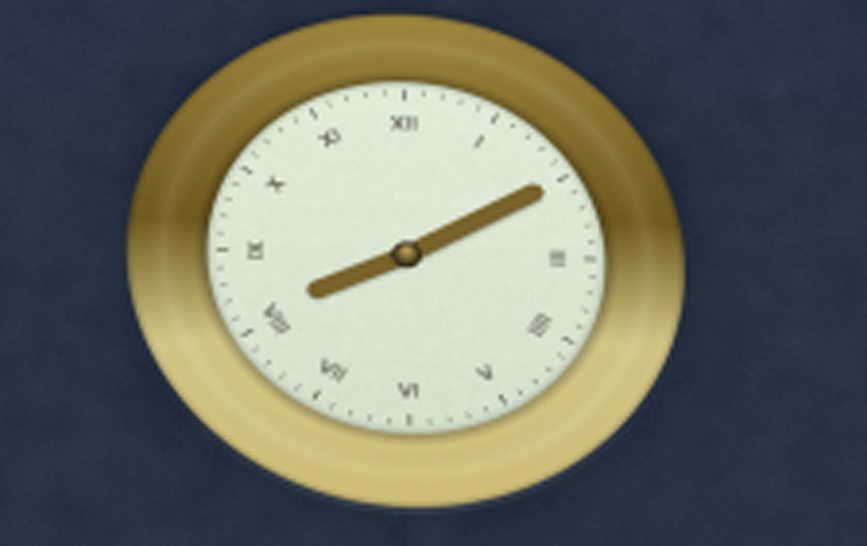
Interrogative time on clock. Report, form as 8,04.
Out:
8,10
